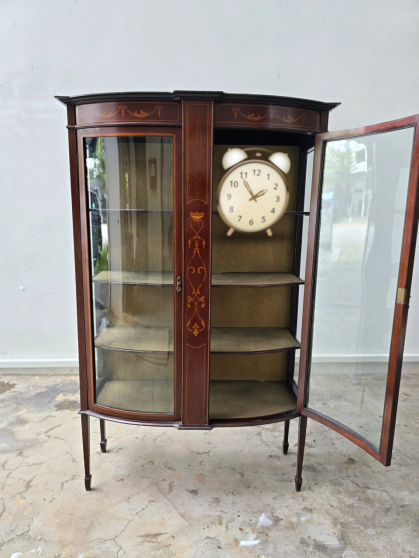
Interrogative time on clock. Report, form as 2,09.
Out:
1,54
